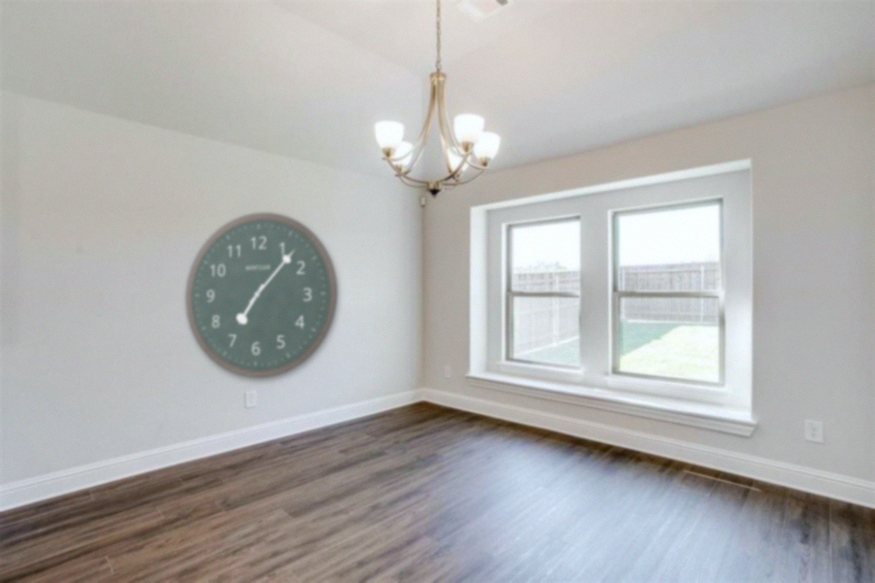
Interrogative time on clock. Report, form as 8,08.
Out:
7,07
